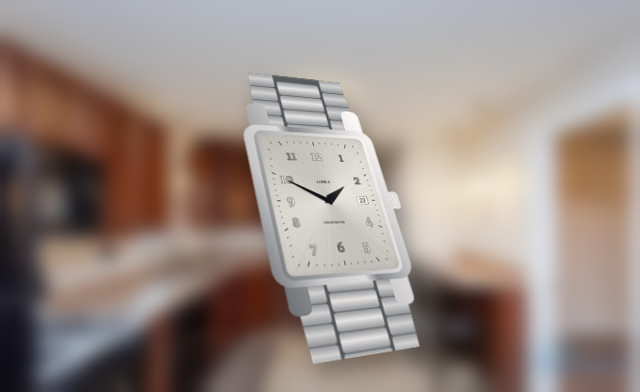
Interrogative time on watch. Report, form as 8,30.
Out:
1,50
